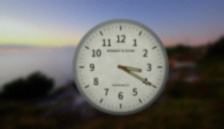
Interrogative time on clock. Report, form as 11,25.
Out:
3,20
